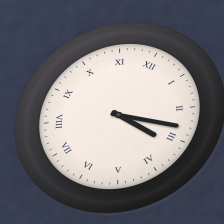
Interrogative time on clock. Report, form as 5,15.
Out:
3,13
